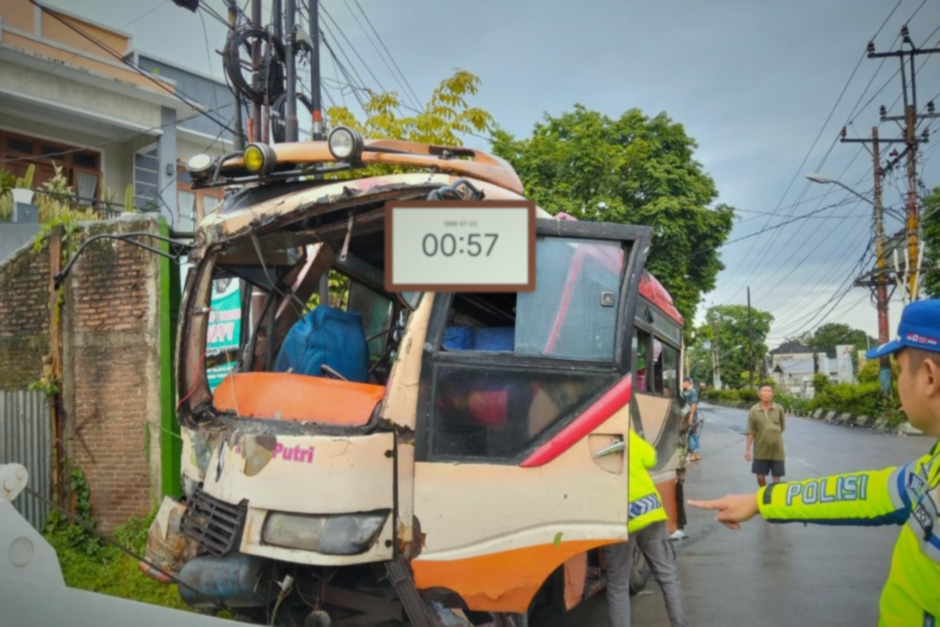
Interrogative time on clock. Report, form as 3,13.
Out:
0,57
